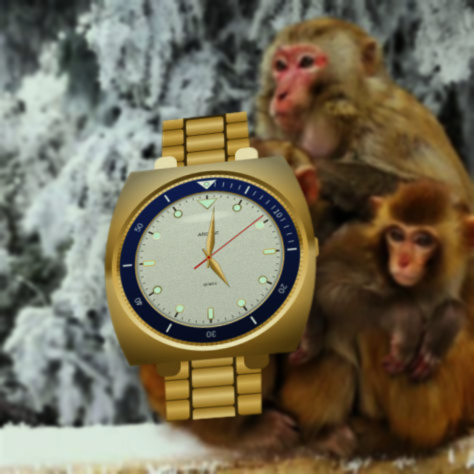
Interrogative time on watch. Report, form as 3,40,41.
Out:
5,01,09
